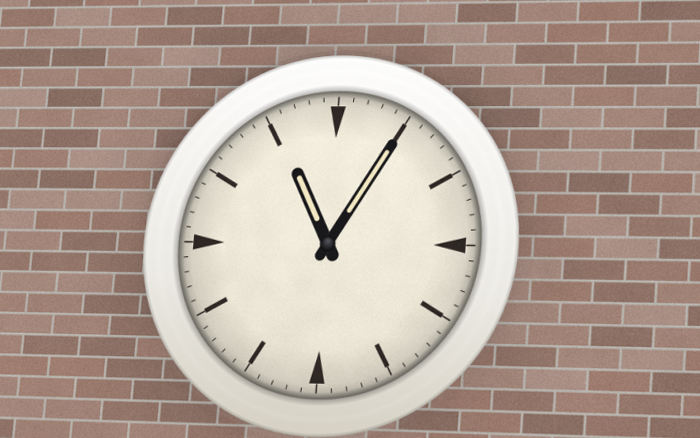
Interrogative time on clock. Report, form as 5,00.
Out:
11,05
